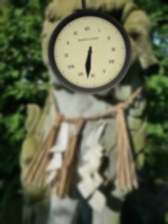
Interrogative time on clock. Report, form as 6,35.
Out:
6,32
